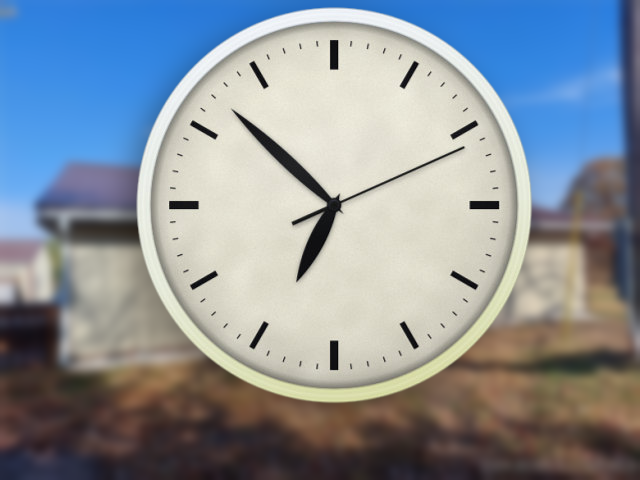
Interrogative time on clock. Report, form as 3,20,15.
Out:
6,52,11
